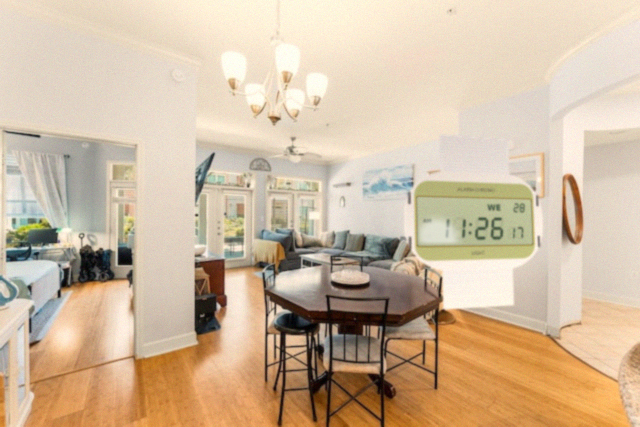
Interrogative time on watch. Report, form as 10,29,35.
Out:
11,26,17
